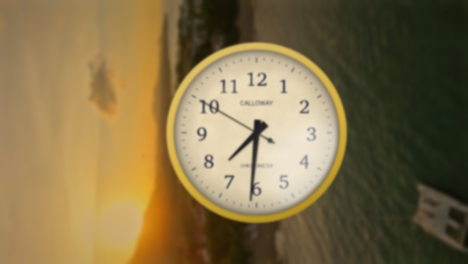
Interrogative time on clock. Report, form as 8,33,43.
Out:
7,30,50
